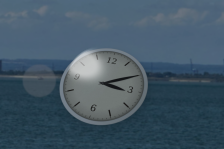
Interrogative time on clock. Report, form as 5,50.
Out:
3,10
